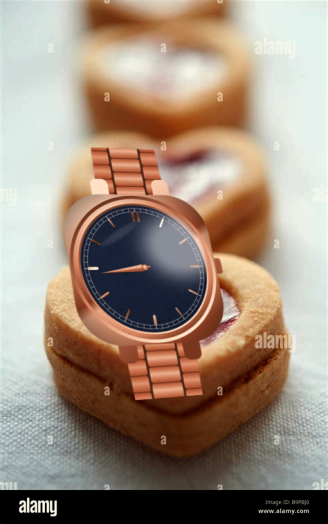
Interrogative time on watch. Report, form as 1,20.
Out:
8,44
